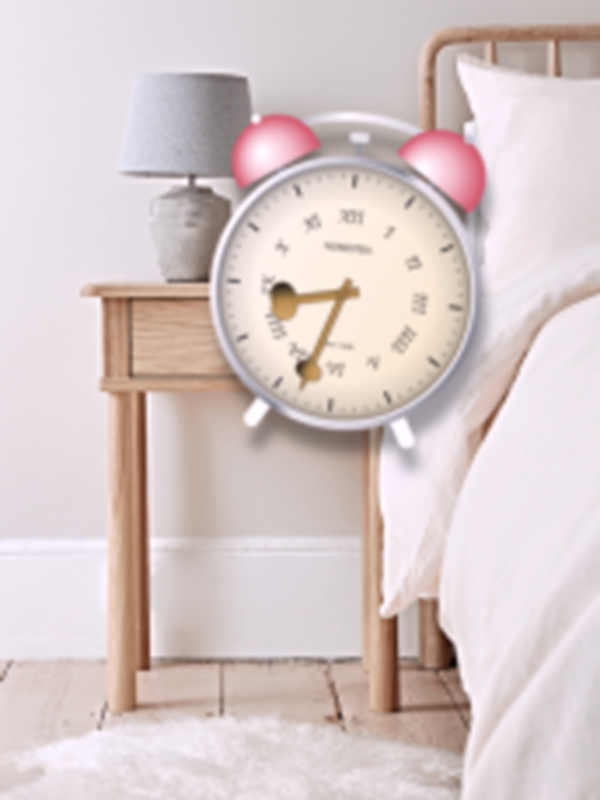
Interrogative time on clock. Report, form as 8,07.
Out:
8,33
